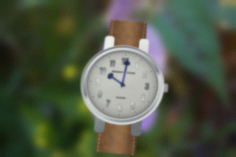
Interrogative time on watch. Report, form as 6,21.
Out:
10,01
